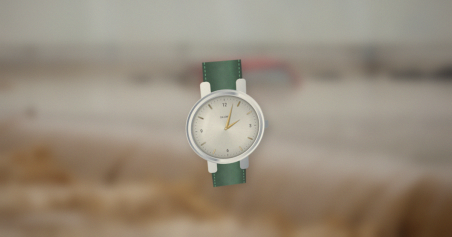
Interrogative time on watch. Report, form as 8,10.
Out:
2,03
